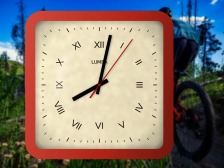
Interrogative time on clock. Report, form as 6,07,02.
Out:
8,02,06
